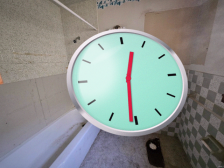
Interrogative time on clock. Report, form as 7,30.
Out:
12,31
